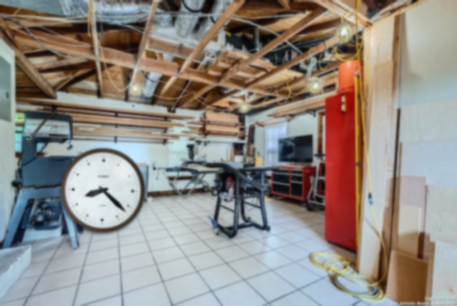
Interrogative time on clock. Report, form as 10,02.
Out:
8,22
